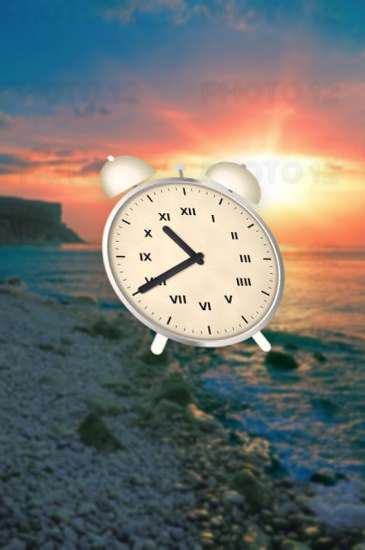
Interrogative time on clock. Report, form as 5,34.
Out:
10,40
